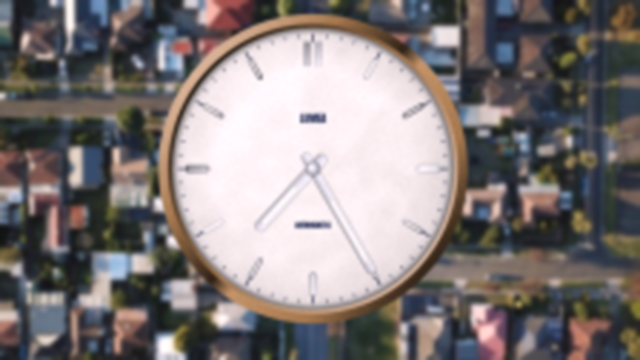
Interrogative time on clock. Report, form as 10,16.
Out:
7,25
